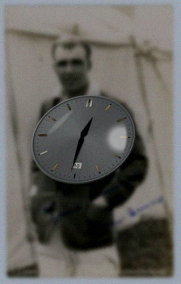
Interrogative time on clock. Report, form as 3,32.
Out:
12,31
